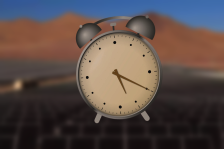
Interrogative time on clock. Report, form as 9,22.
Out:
5,20
